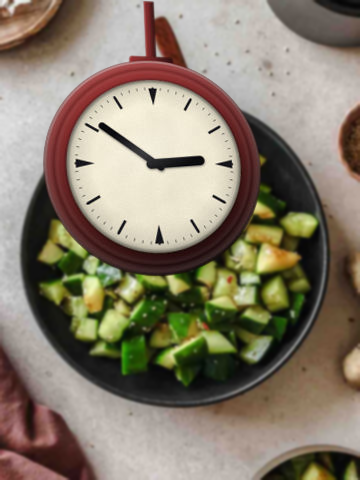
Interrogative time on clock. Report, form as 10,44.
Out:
2,51
